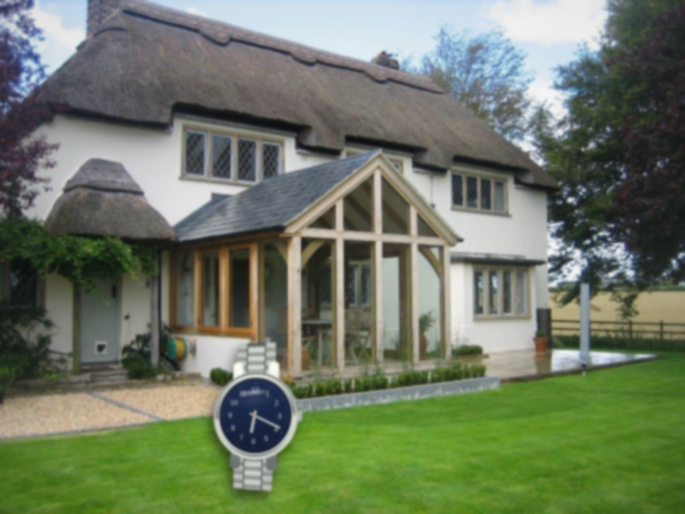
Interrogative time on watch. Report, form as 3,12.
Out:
6,19
